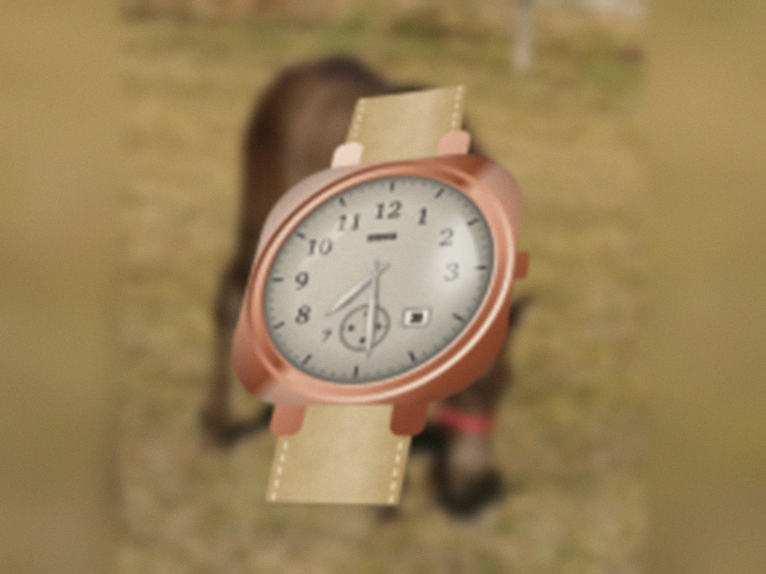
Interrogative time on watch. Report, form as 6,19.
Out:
7,29
